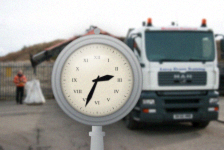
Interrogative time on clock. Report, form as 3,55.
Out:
2,34
